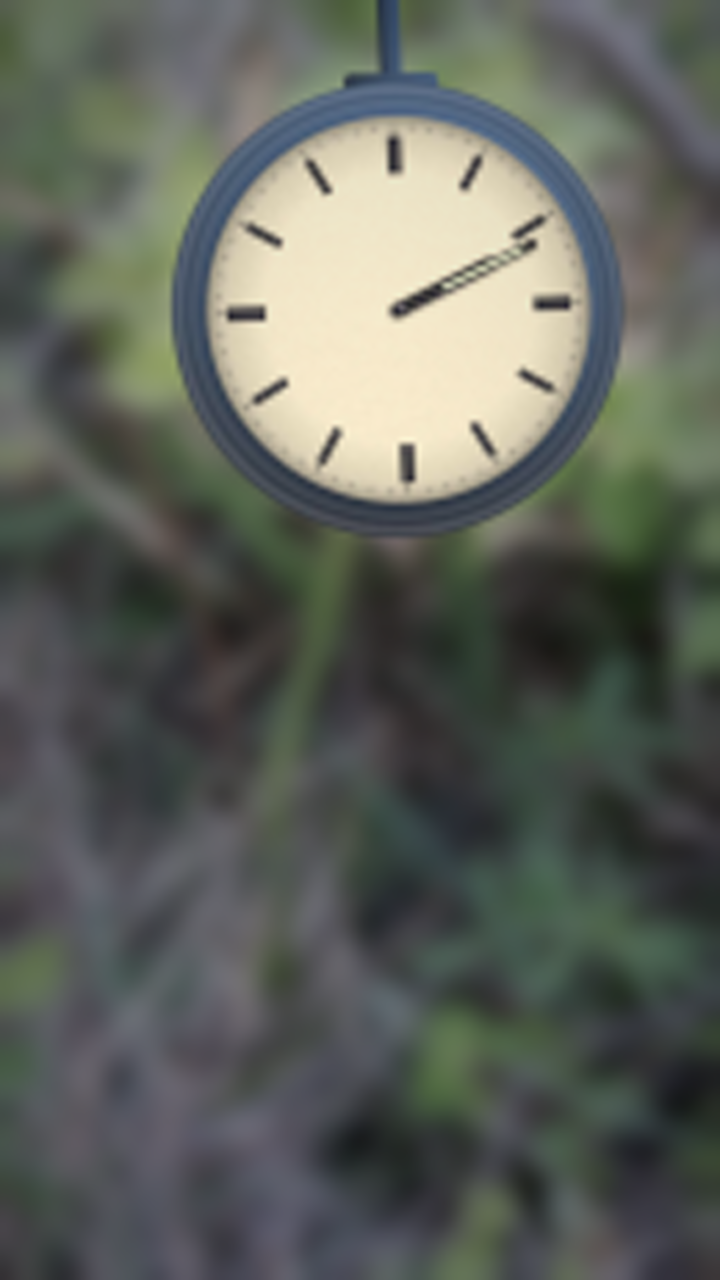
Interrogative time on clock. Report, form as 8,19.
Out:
2,11
